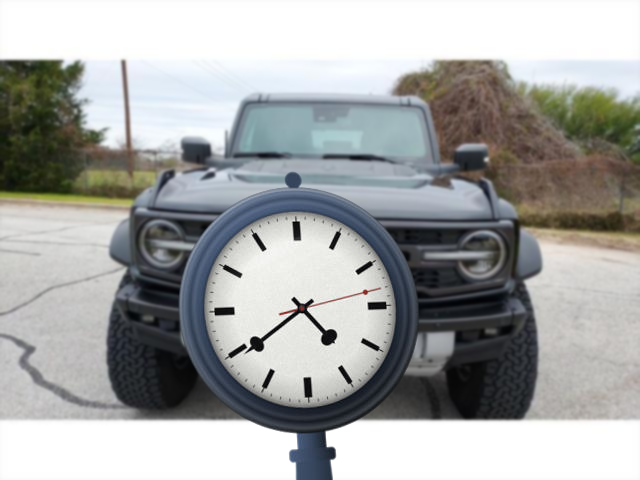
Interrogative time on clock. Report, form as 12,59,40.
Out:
4,39,13
